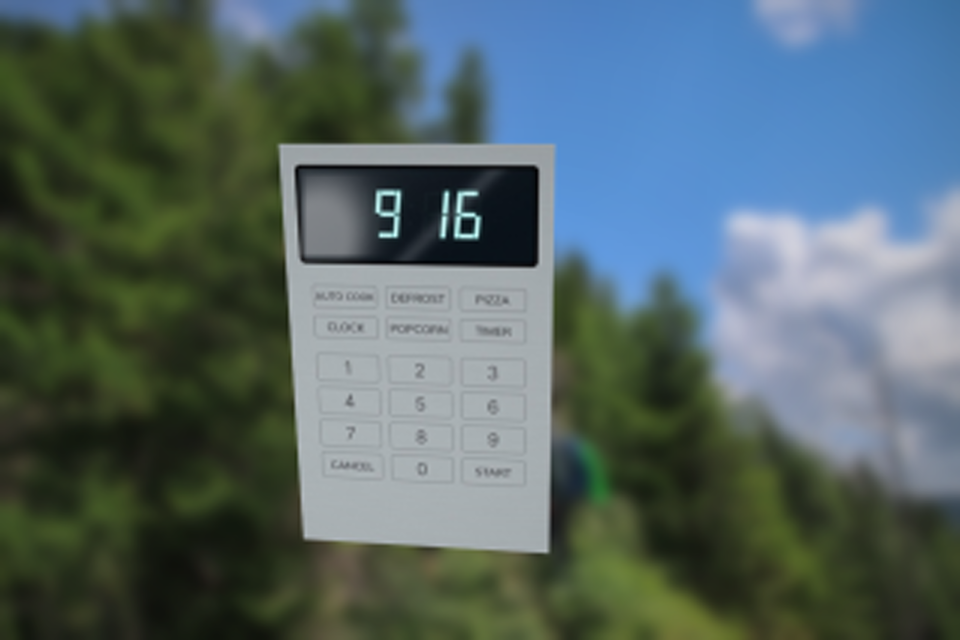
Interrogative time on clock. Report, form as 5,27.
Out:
9,16
